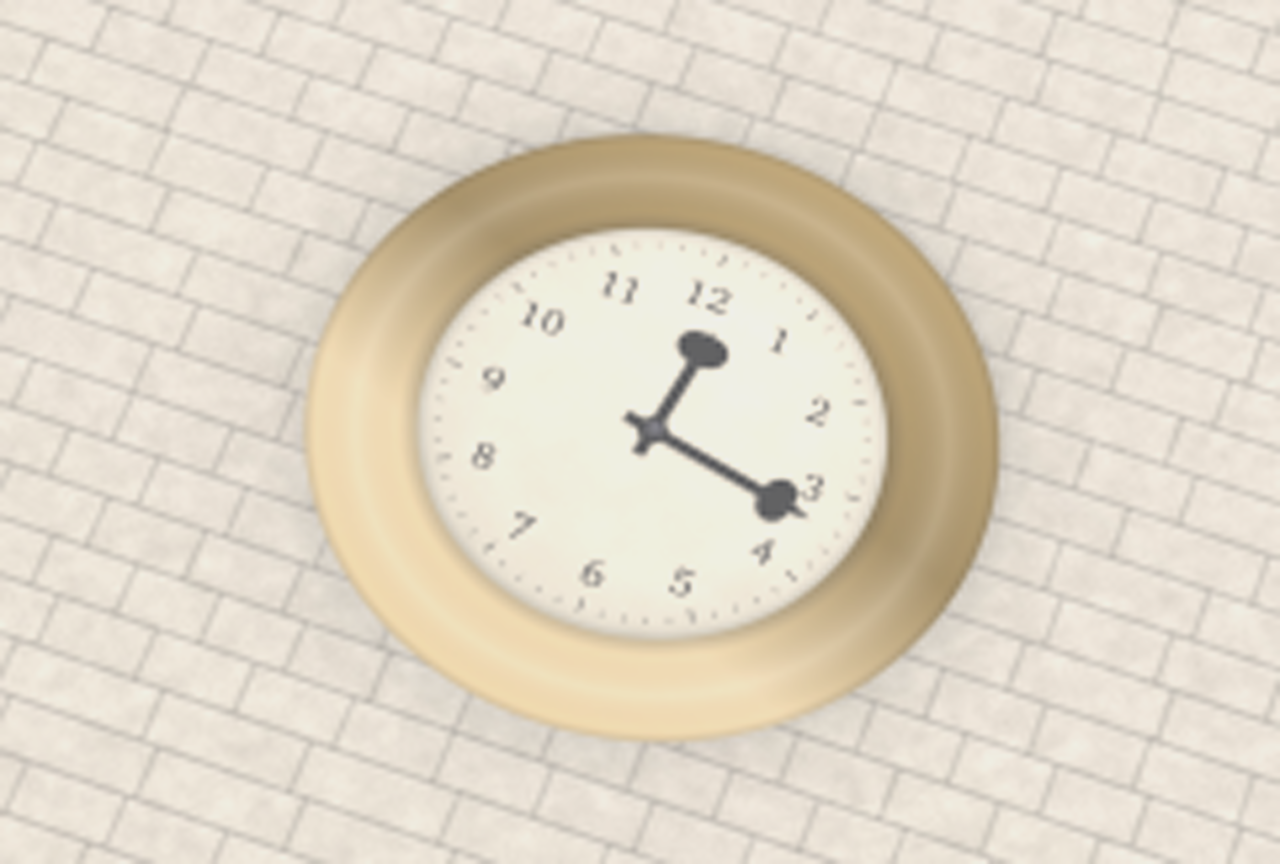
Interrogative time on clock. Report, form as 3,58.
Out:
12,17
